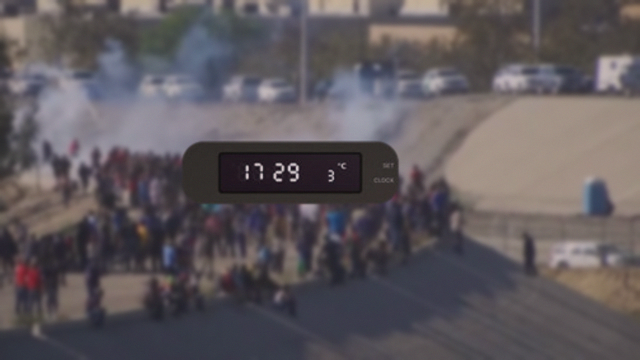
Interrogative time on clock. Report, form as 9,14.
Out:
17,29
